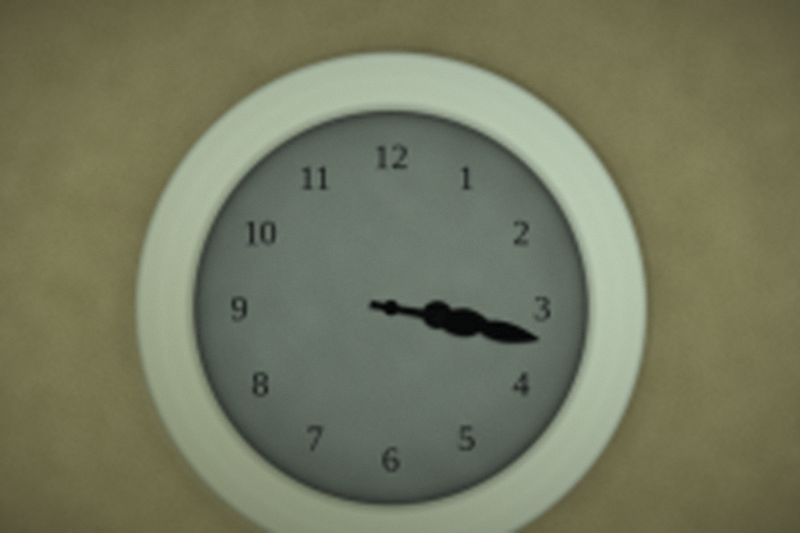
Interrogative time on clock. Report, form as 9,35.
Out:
3,17
